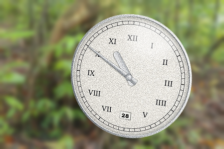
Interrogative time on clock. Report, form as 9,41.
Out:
10,50
